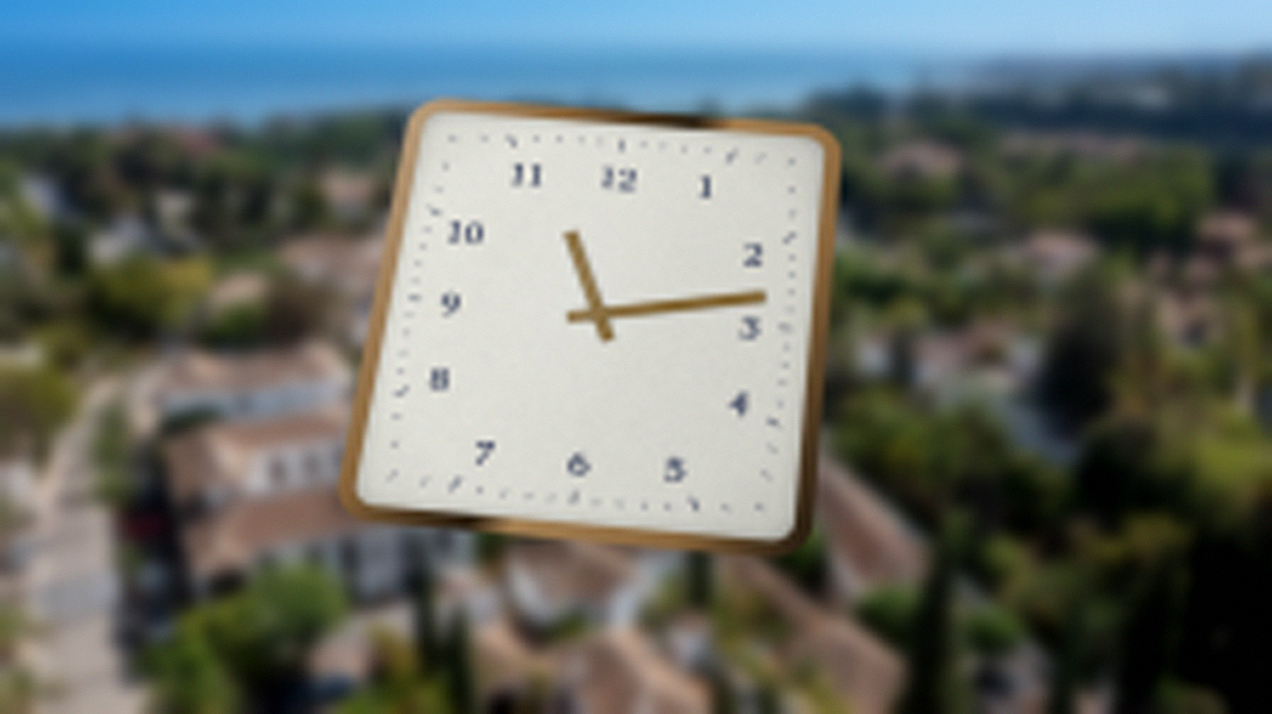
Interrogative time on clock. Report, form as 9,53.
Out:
11,13
